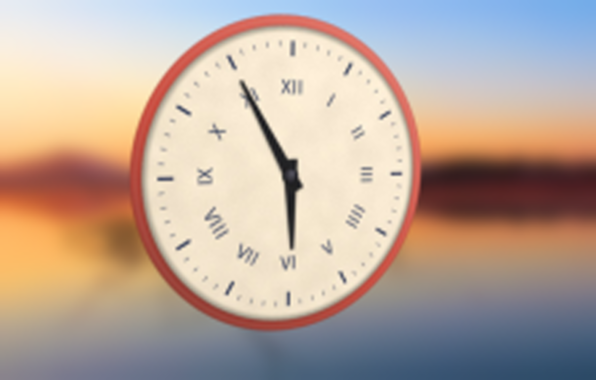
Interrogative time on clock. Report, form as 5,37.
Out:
5,55
